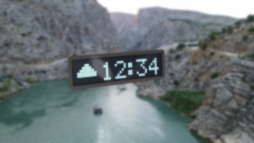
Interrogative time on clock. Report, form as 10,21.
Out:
12,34
